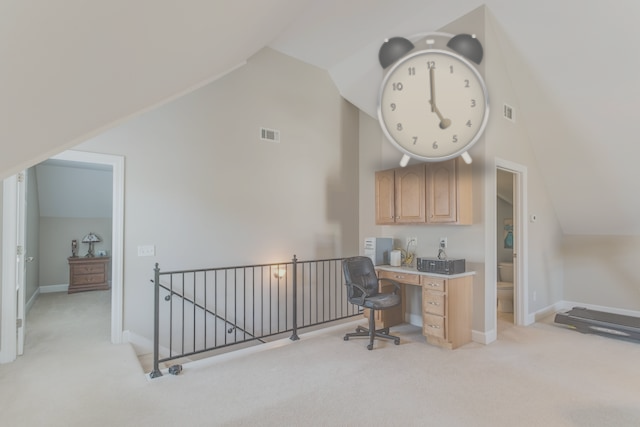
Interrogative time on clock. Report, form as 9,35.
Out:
5,00
